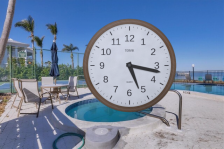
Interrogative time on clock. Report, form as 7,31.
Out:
5,17
